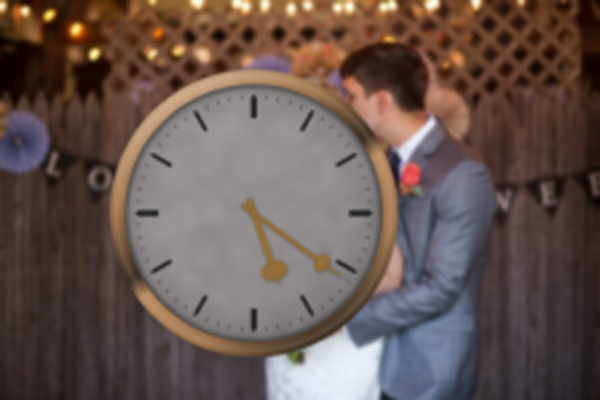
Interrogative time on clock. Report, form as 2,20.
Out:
5,21
